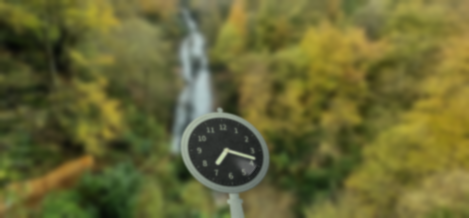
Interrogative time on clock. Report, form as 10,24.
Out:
7,18
